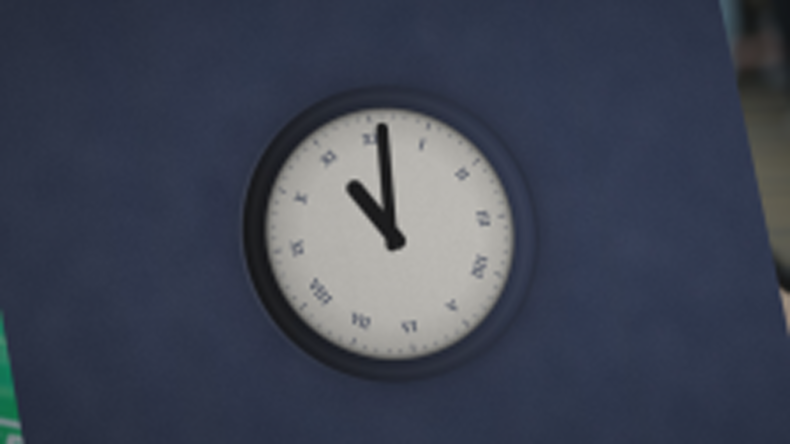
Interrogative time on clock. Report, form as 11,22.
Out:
11,01
